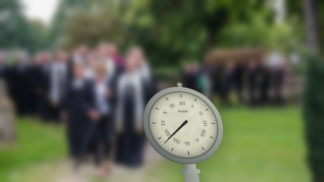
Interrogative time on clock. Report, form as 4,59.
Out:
7,38
